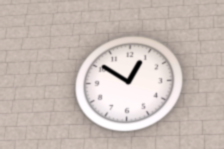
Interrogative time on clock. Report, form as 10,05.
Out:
12,51
